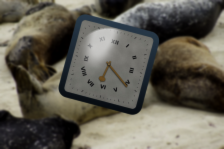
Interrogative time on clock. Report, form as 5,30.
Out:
6,21
